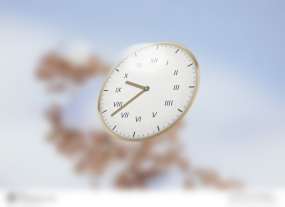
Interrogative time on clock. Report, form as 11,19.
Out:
9,38
